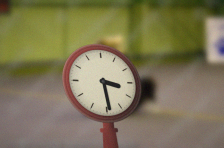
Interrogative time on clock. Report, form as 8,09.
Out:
3,29
